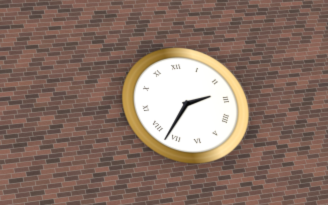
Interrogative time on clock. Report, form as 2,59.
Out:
2,37
